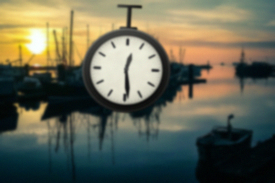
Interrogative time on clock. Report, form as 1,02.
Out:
12,29
